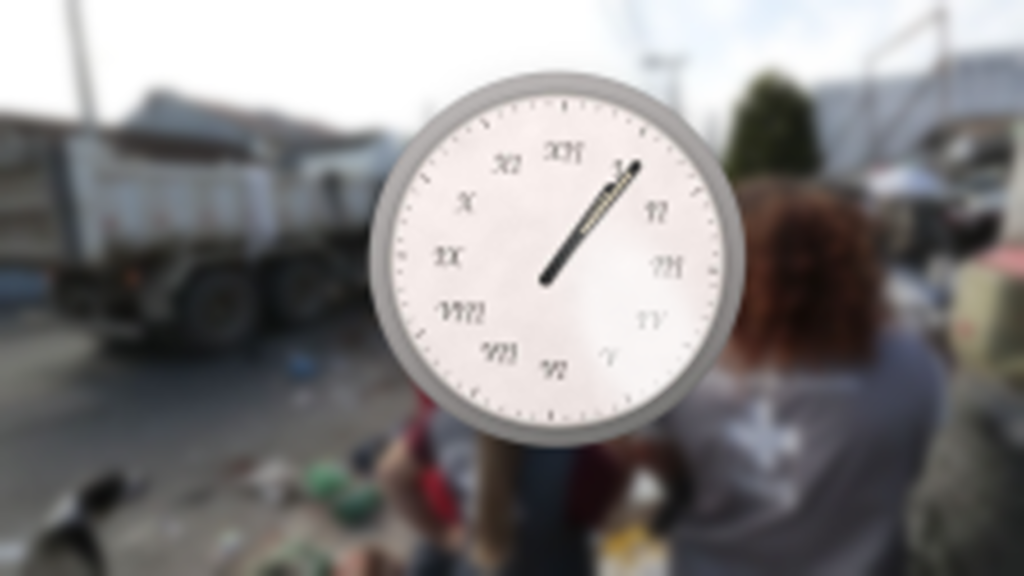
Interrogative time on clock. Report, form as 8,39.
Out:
1,06
